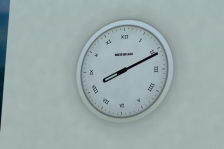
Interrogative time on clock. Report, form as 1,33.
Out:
8,11
